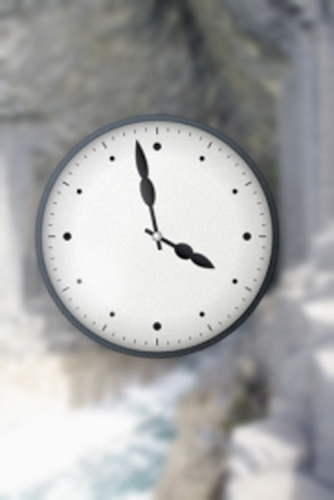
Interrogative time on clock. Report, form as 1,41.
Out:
3,58
